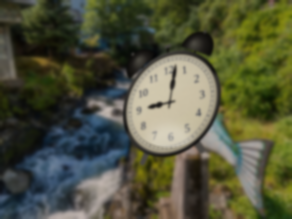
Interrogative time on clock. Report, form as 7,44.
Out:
9,02
